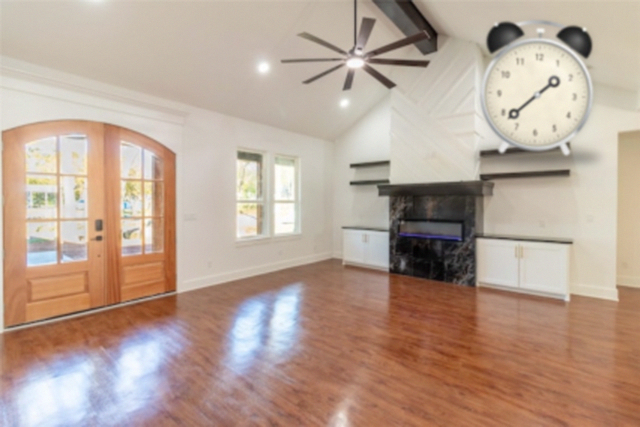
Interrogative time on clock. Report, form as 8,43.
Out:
1,38
